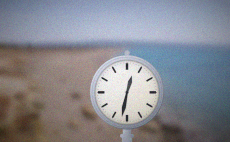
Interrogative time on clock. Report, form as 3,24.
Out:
12,32
